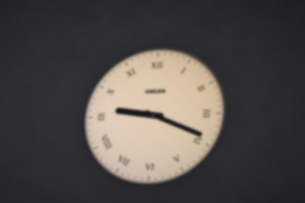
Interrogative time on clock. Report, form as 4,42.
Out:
9,19
